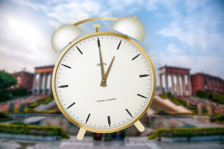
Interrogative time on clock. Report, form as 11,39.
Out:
1,00
